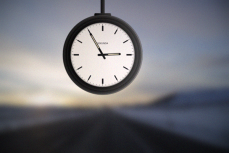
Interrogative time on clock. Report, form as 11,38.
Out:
2,55
